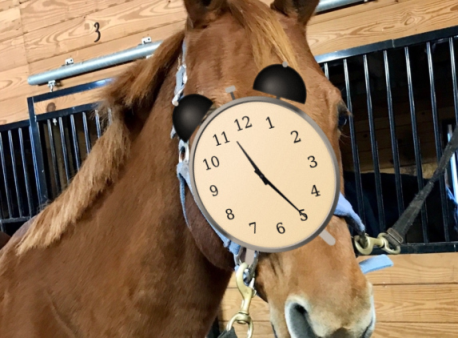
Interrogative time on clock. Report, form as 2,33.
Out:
11,25
